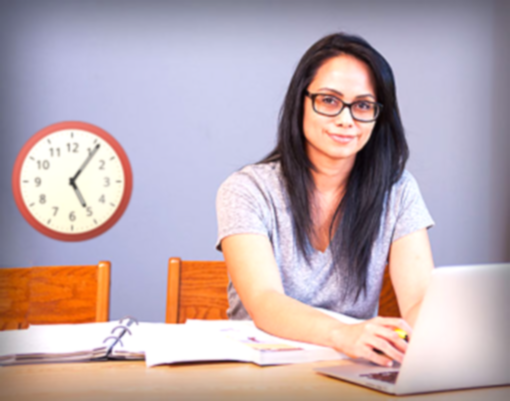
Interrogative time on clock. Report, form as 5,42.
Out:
5,06
